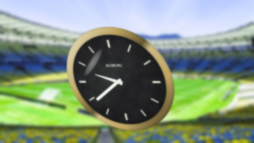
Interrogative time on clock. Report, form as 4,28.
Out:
9,39
